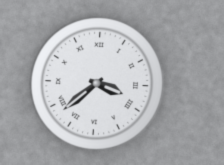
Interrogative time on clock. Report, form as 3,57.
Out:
3,38
